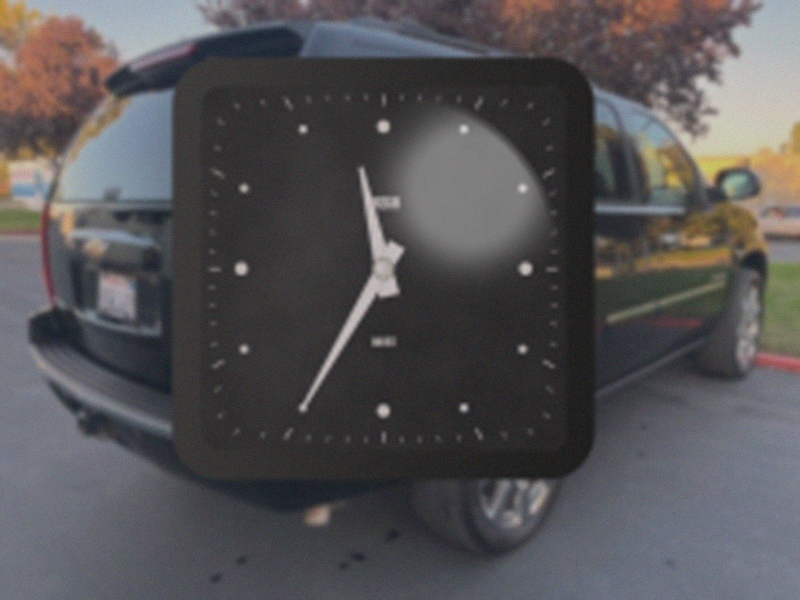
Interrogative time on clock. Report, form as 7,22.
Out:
11,35
